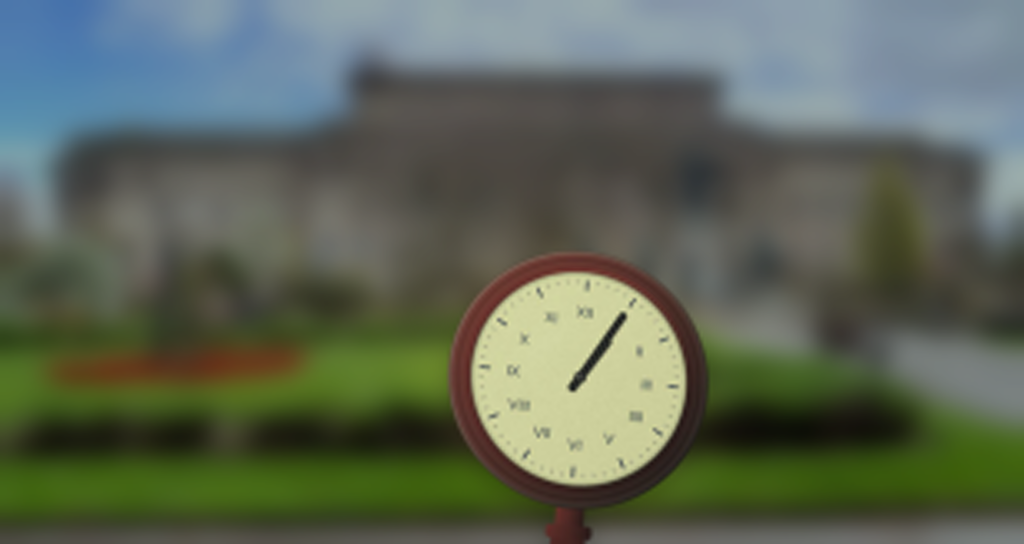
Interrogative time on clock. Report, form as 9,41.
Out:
1,05
